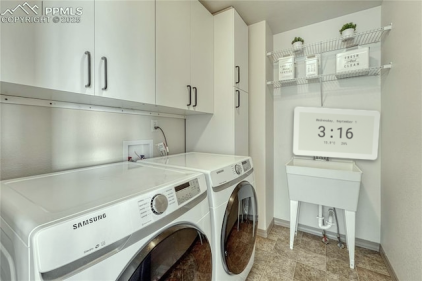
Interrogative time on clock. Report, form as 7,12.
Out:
3,16
